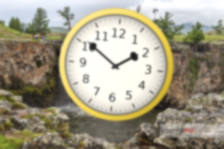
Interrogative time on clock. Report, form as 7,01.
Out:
1,51
